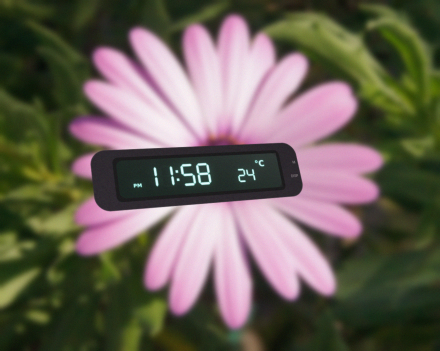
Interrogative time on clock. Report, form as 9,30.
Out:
11,58
